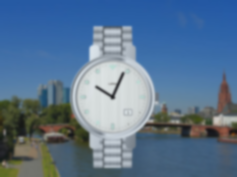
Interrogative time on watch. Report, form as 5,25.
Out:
10,04
